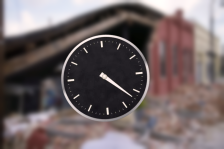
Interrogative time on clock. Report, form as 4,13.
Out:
4,22
